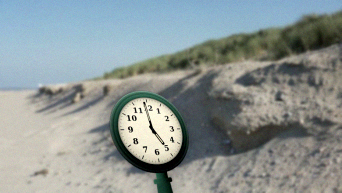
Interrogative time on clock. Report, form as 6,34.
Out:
4,59
